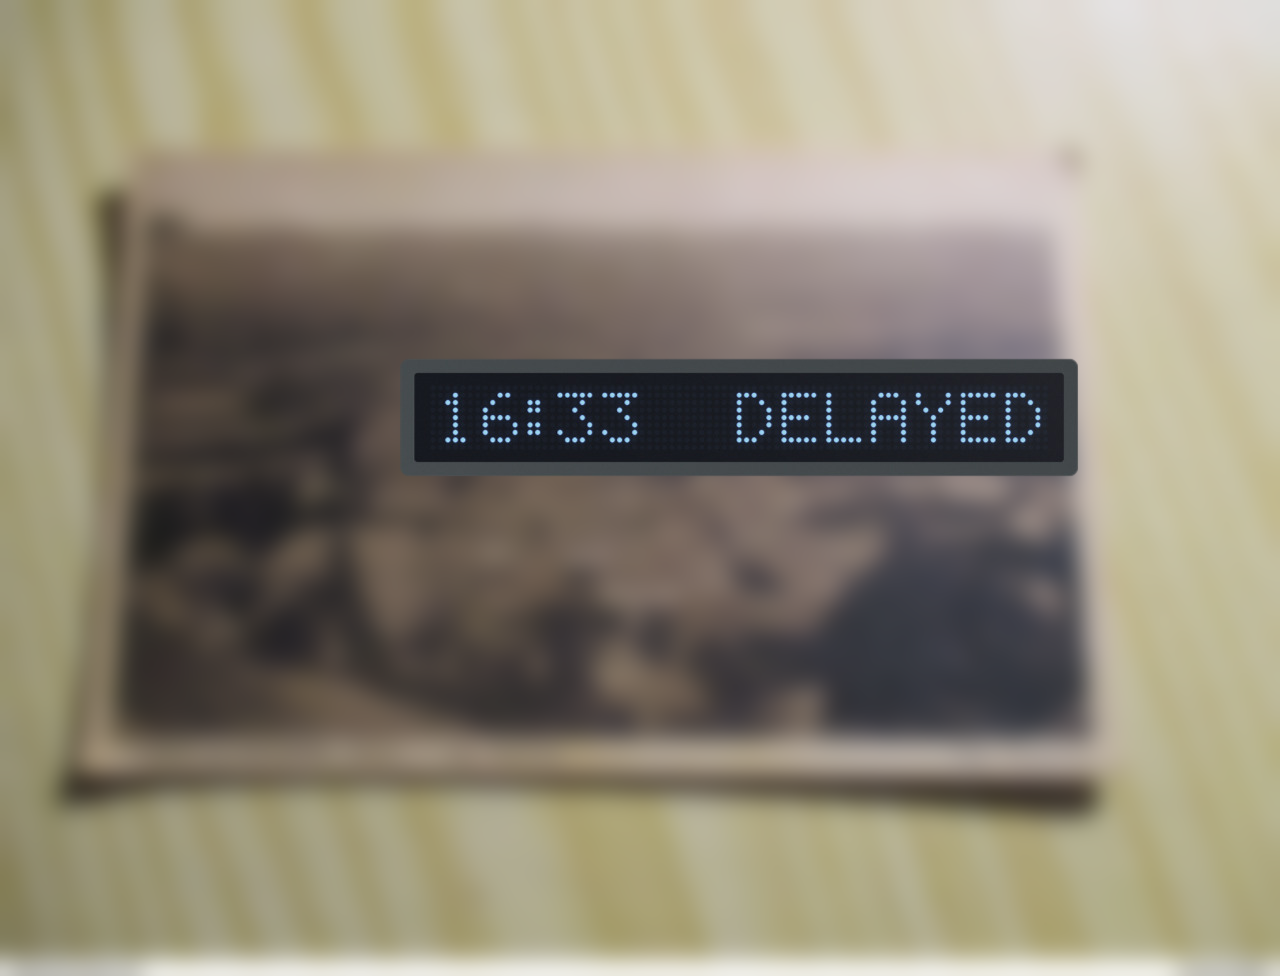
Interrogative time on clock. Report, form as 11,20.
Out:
16,33
